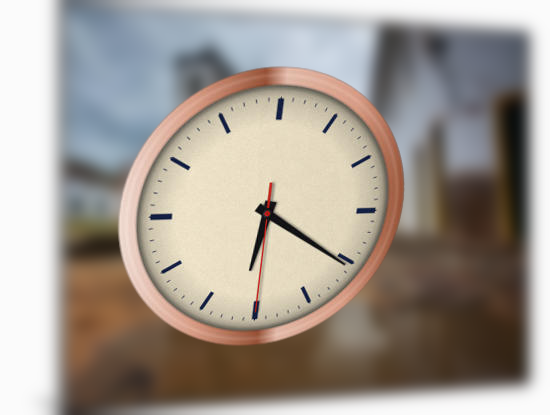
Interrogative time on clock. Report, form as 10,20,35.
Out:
6,20,30
